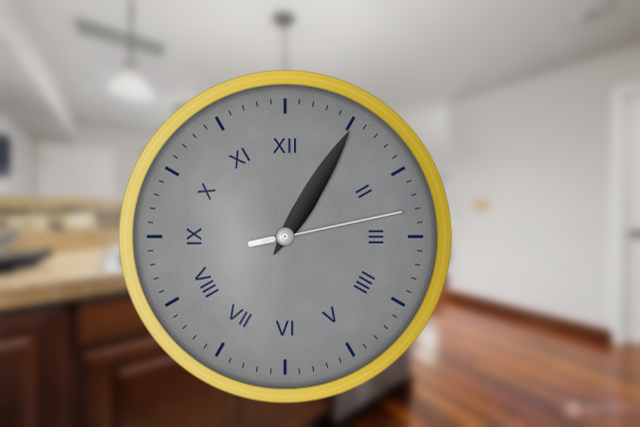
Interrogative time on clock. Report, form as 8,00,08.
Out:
1,05,13
